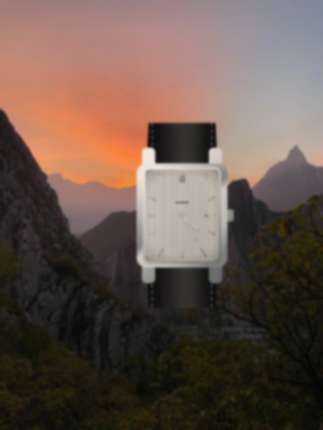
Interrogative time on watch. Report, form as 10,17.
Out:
4,25
